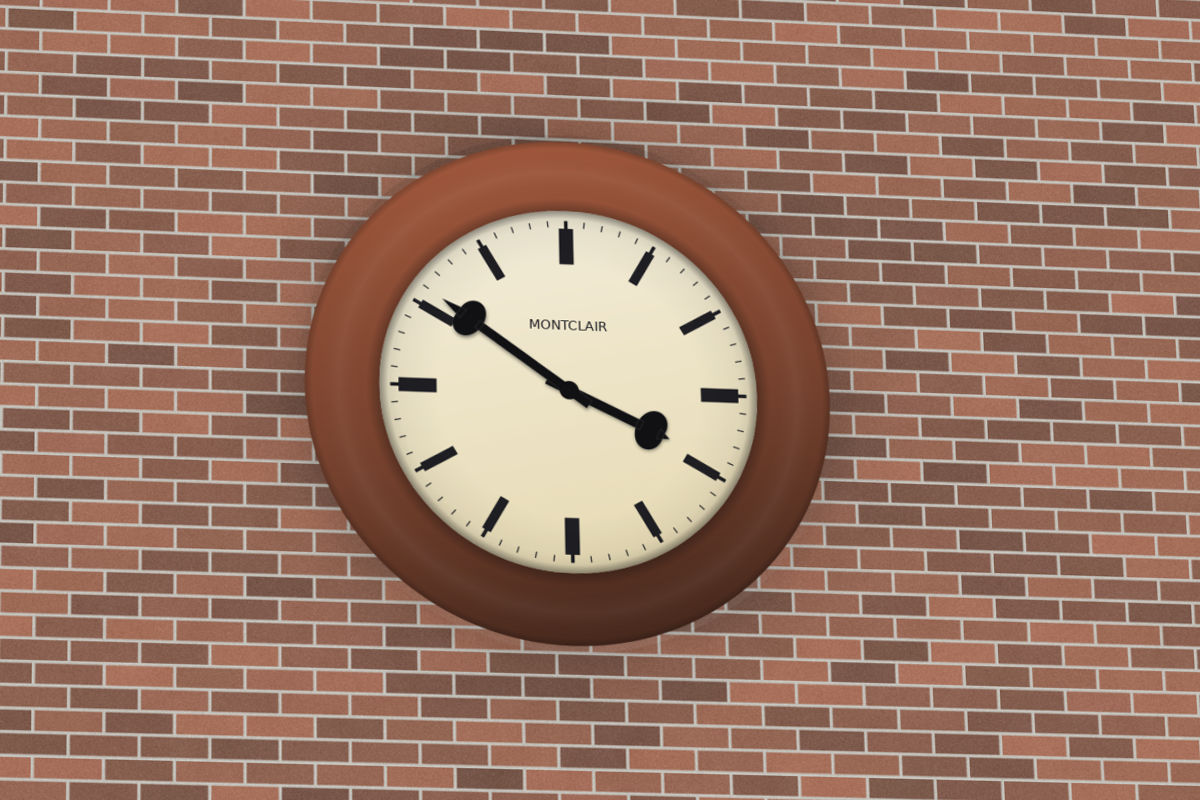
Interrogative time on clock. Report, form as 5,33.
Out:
3,51
